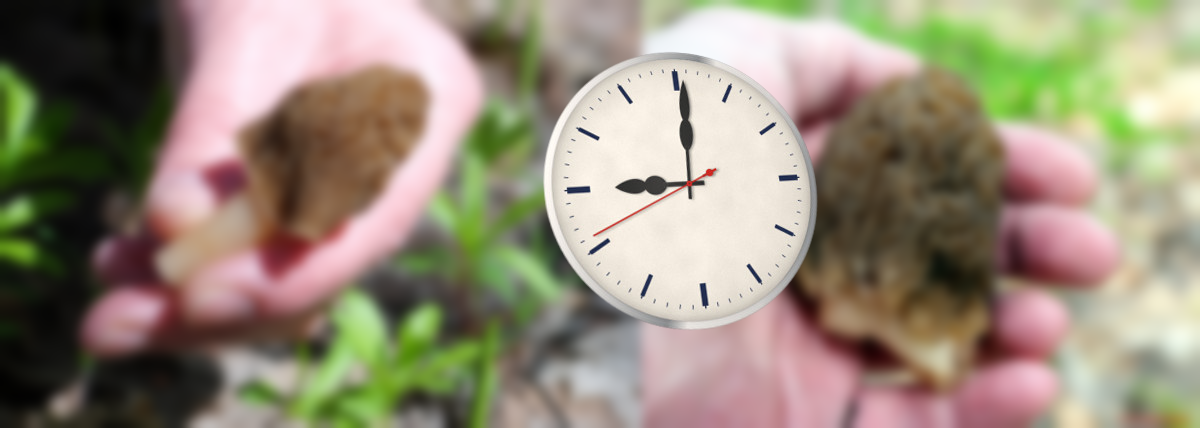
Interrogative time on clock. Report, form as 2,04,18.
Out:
9,00,41
